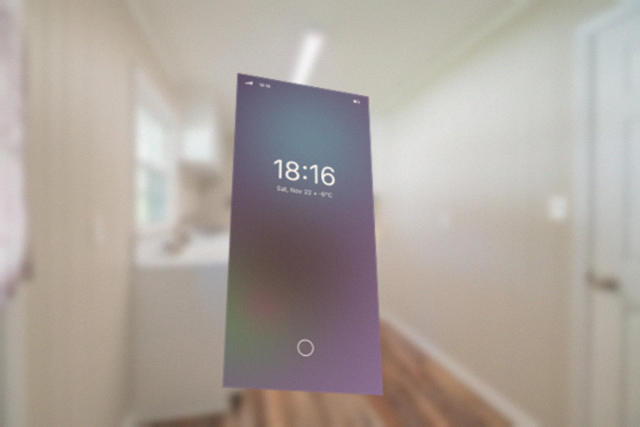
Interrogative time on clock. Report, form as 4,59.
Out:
18,16
